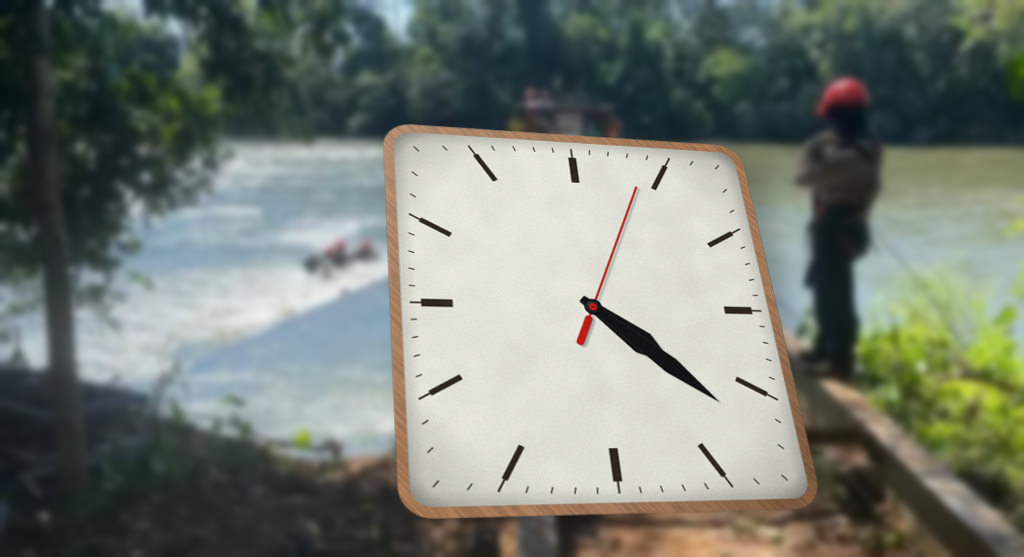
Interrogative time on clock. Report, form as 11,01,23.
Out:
4,22,04
